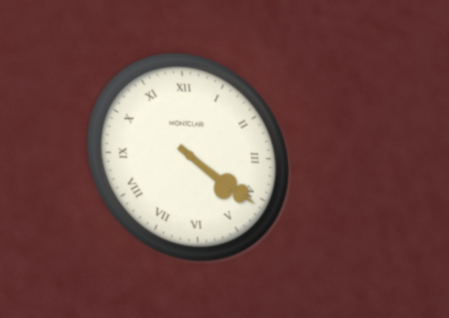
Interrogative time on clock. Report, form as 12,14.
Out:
4,21
